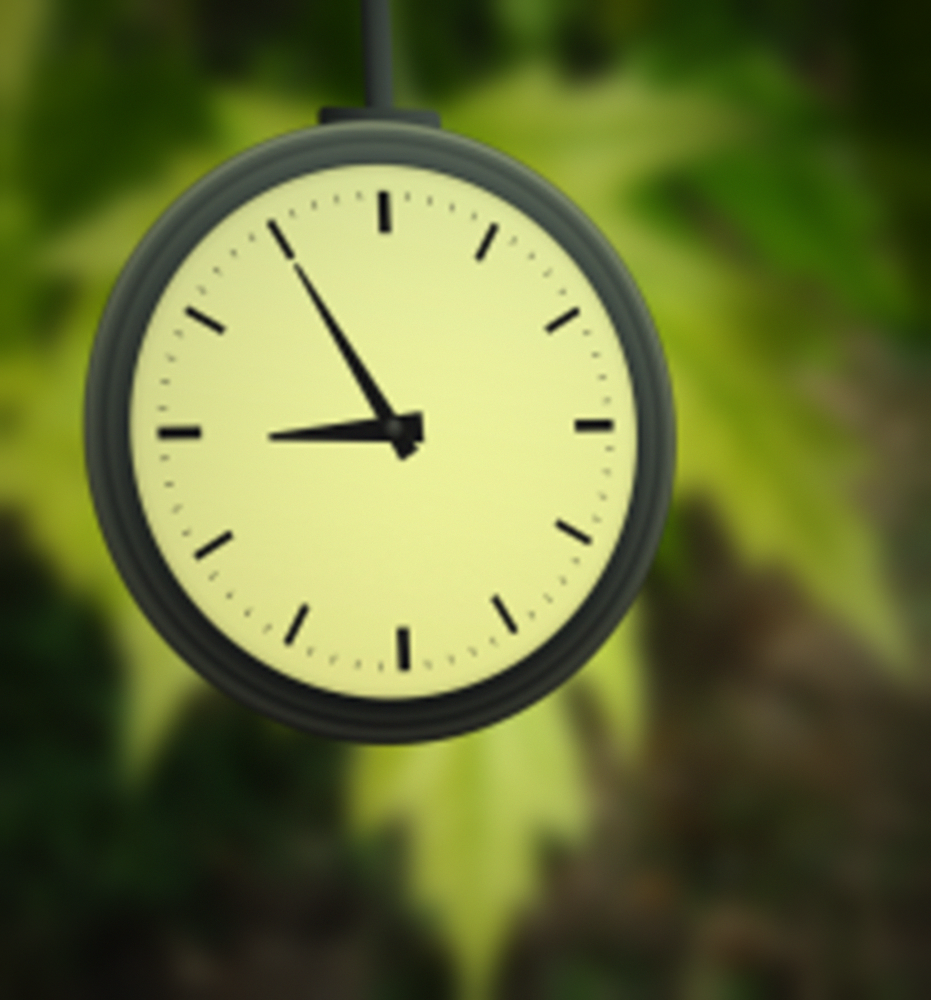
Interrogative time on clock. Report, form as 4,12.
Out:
8,55
